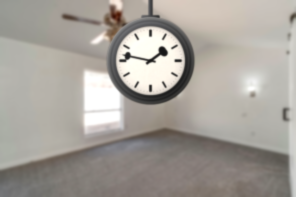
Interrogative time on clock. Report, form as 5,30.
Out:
1,47
